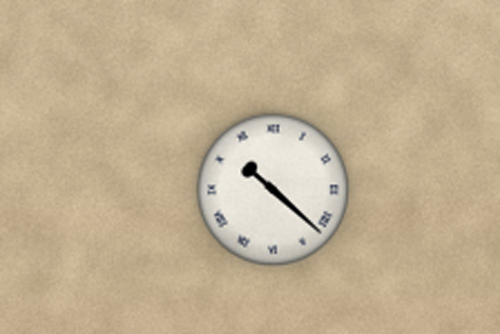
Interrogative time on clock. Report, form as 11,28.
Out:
10,22
